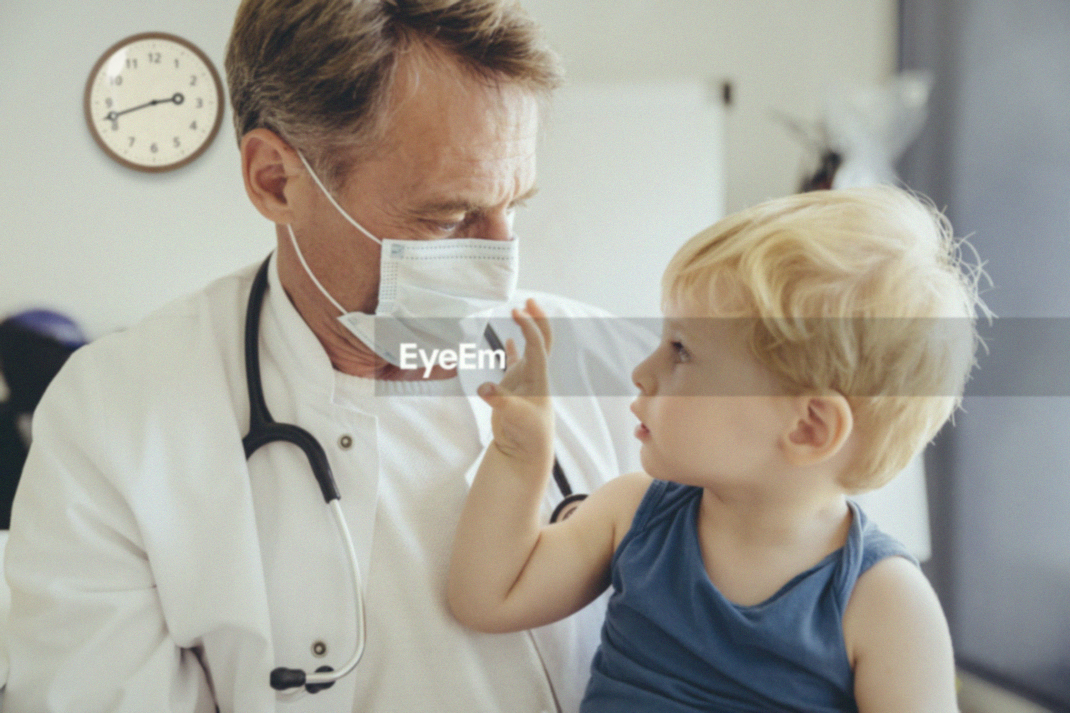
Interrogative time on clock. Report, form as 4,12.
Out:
2,42
